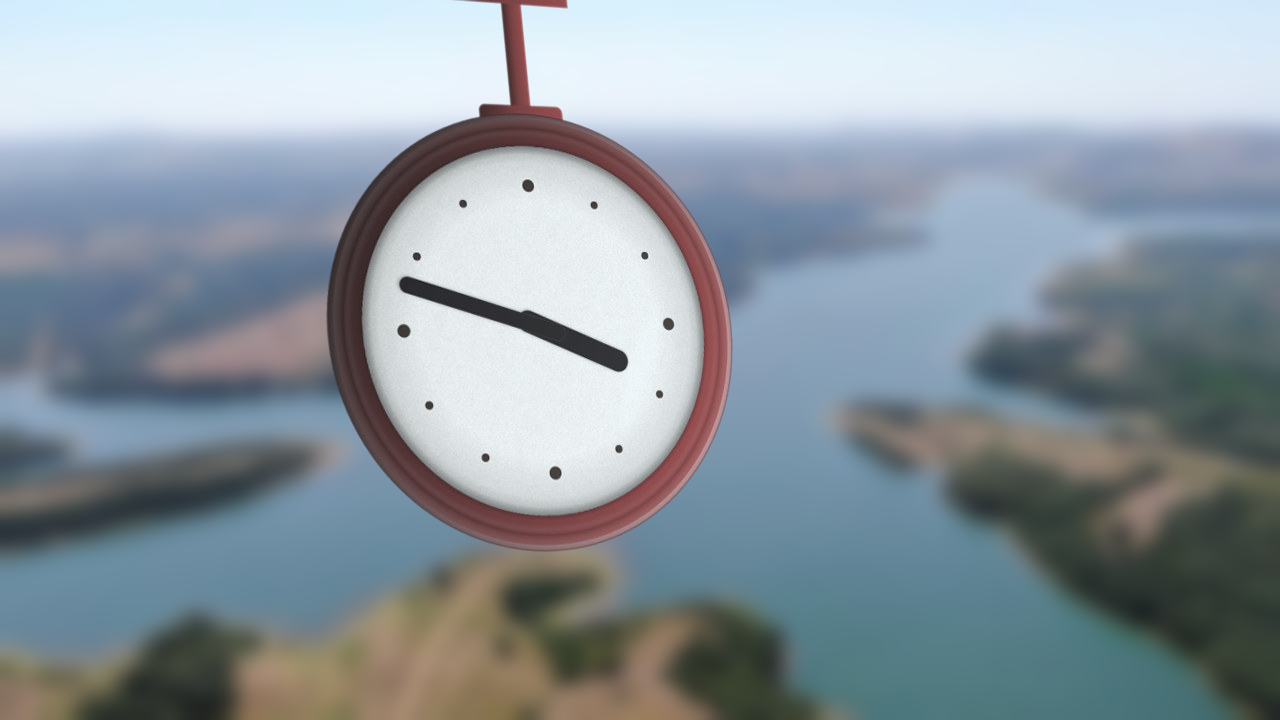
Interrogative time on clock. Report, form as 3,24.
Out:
3,48
